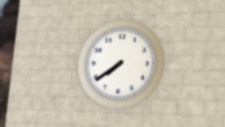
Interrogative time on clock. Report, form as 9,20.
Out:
7,39
